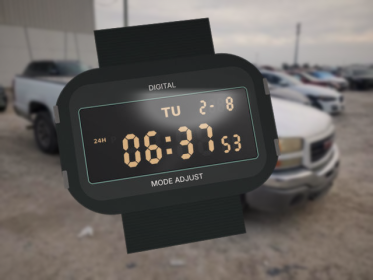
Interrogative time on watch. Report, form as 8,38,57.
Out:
6,37,53
